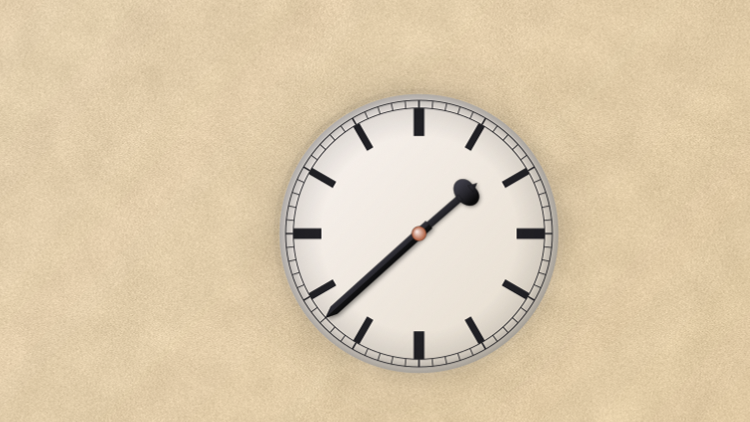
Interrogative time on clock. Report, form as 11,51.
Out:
1,38
